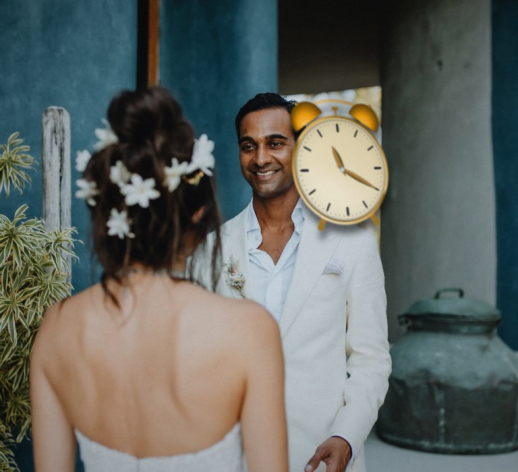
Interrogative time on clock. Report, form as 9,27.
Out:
11,20
